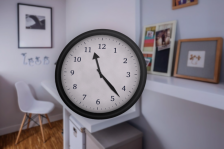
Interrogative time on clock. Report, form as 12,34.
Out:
11,23
